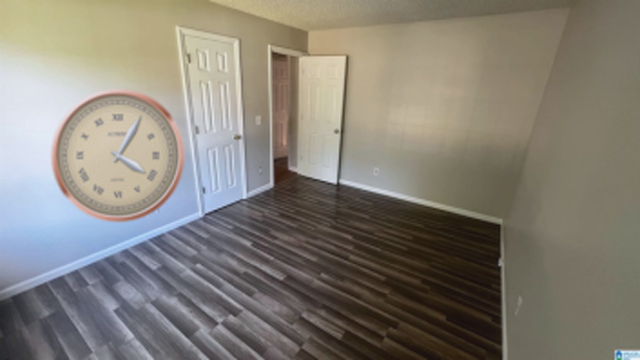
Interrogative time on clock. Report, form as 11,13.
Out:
4,05
